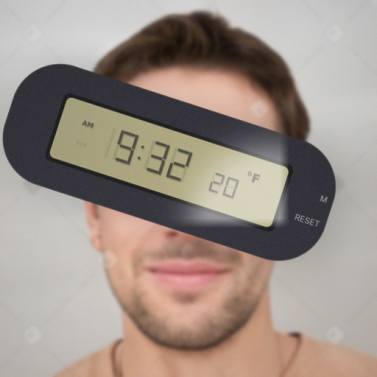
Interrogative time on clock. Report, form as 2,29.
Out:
9,32
